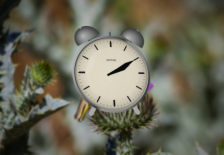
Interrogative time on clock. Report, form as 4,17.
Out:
2,10
